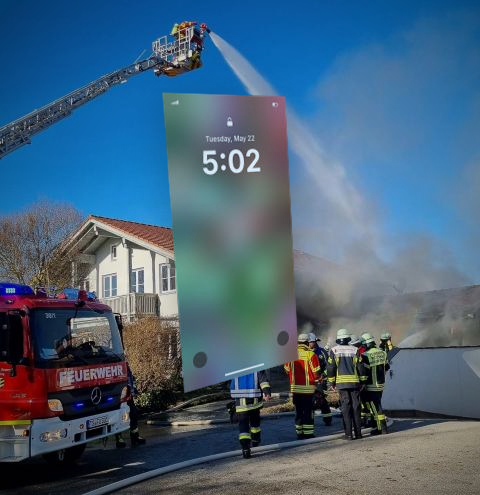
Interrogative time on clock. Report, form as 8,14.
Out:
5,02
